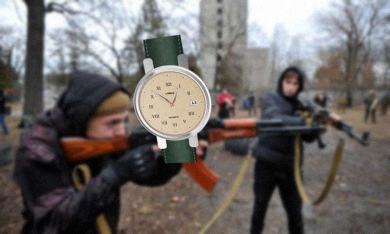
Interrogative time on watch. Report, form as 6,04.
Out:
12,52
